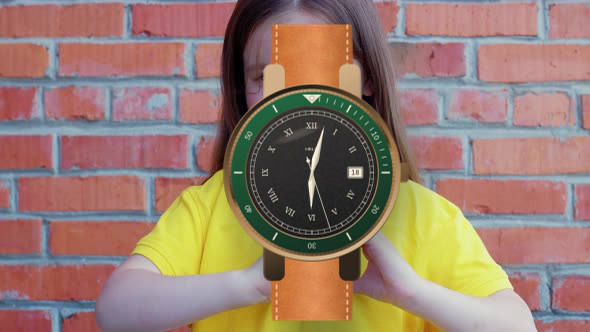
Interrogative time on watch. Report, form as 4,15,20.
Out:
6,02,27
